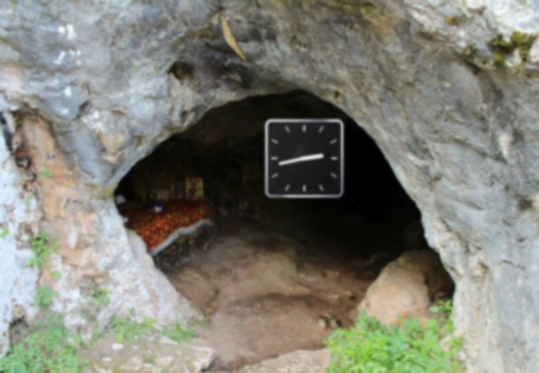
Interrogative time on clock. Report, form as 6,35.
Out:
2,43
